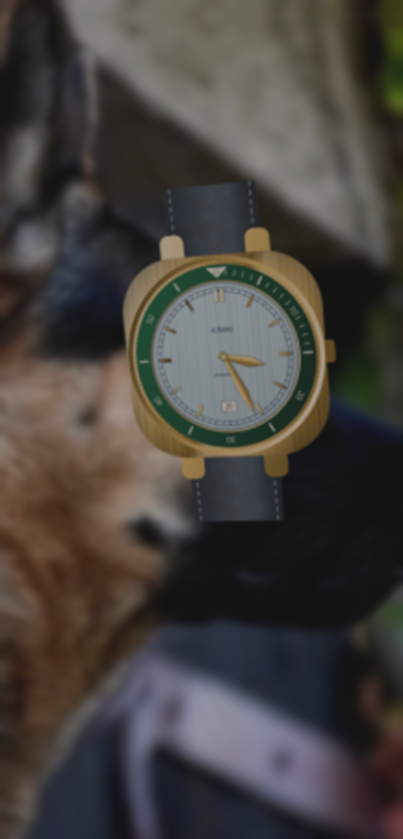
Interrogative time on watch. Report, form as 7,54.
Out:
3,26
